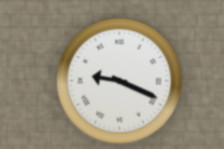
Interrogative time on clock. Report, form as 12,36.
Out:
9,19
